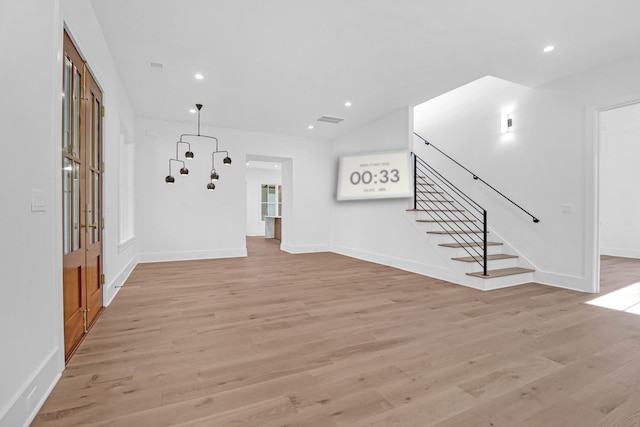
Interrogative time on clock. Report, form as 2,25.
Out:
0,33
